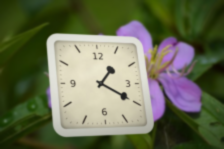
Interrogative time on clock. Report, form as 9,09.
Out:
1,20
